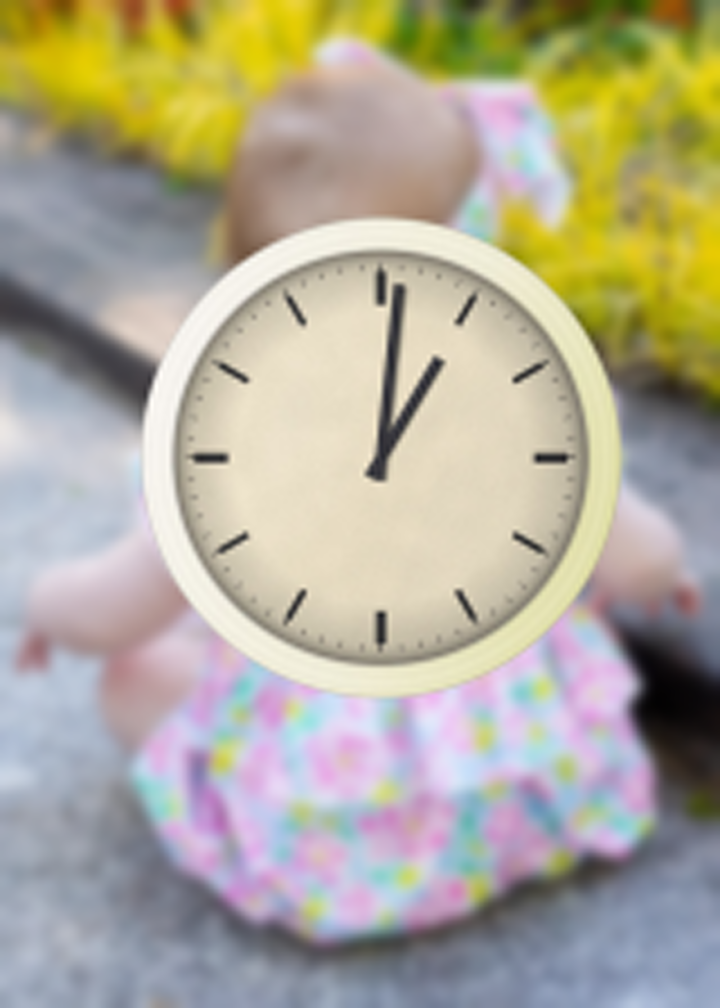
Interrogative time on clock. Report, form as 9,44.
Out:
1,01
